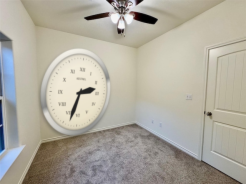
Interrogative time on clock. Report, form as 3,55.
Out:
2,33
